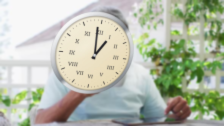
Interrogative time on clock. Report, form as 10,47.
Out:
12,59
